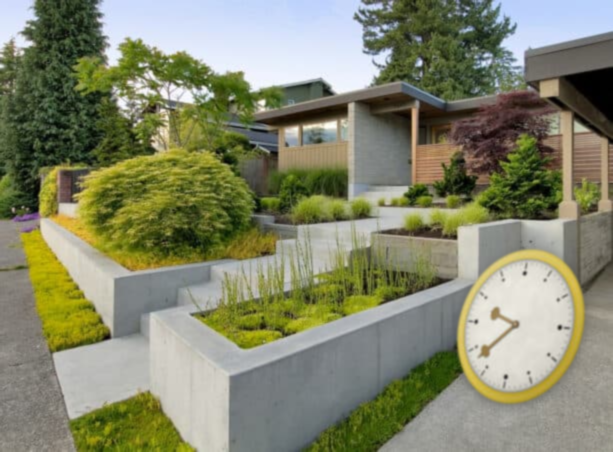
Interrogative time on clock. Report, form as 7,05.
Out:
9,38
